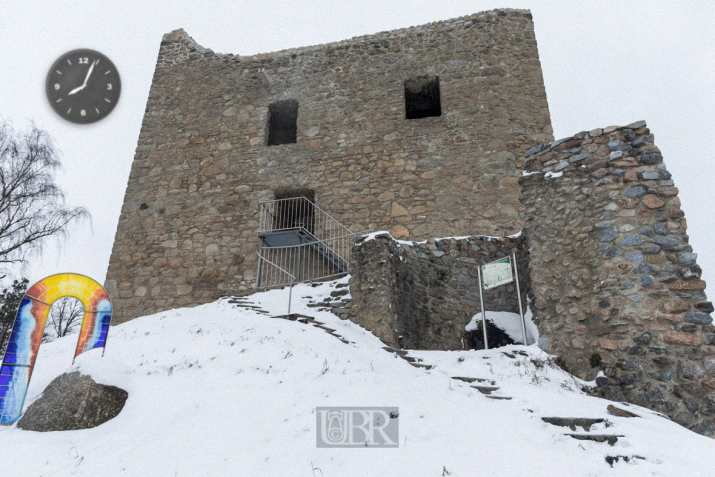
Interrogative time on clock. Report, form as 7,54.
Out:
8,04
